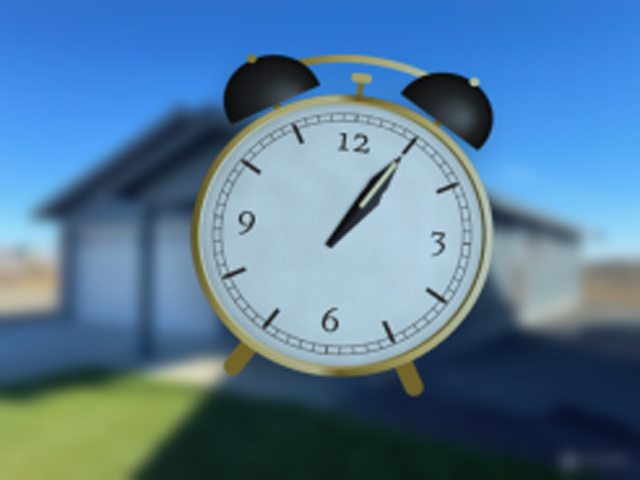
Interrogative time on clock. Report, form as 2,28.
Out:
1,05
